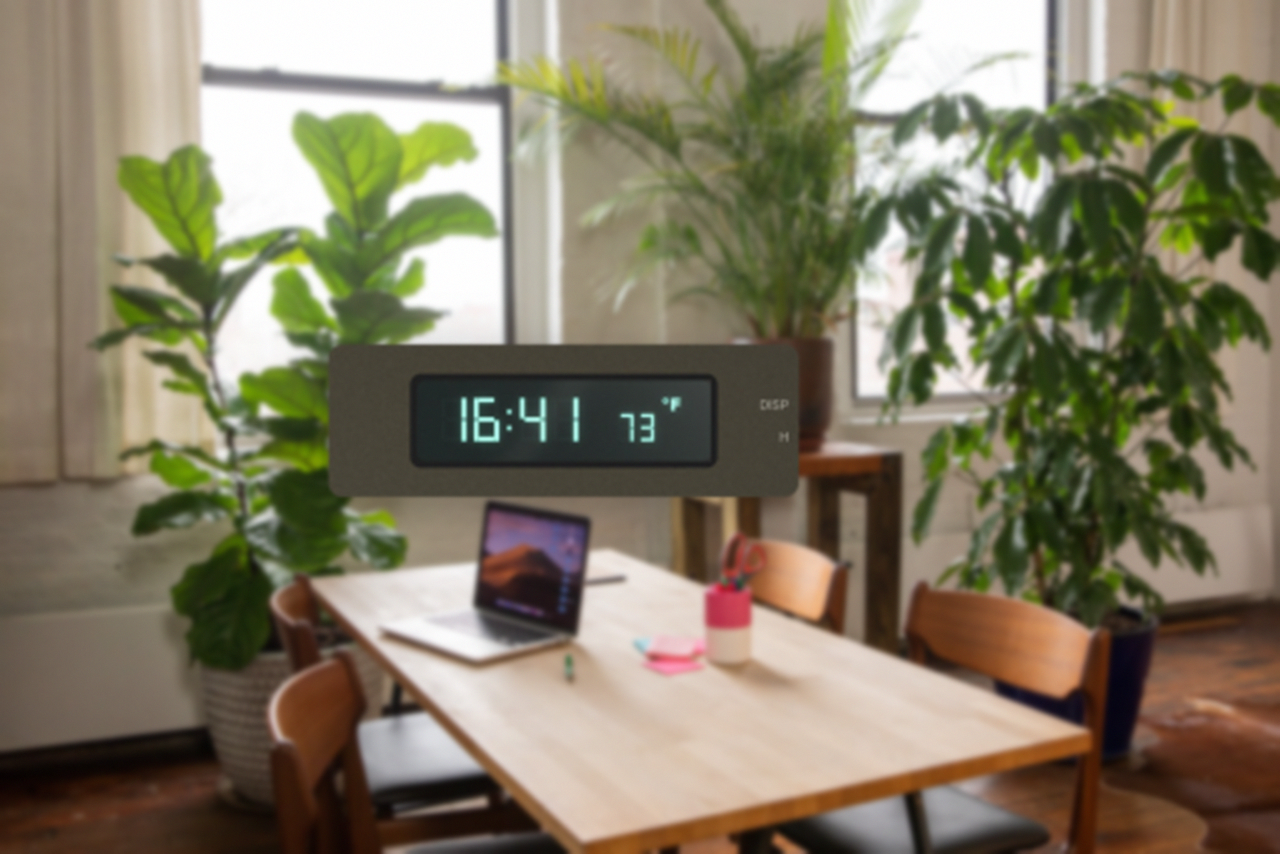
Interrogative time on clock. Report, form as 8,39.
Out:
16,41
